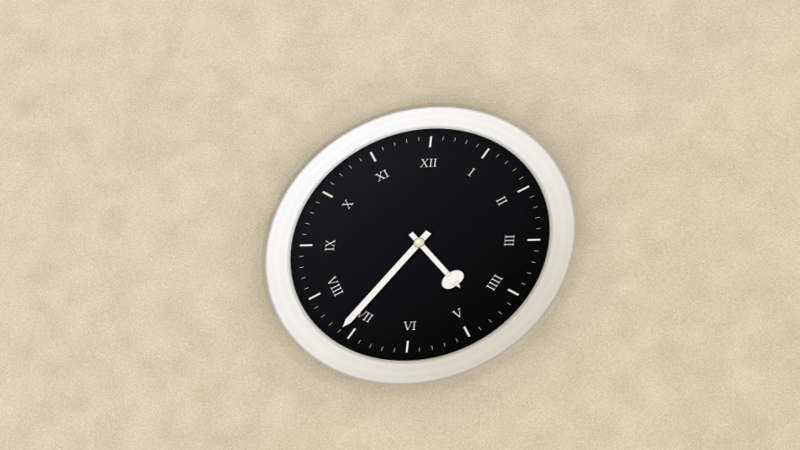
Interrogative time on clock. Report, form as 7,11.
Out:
4,36
